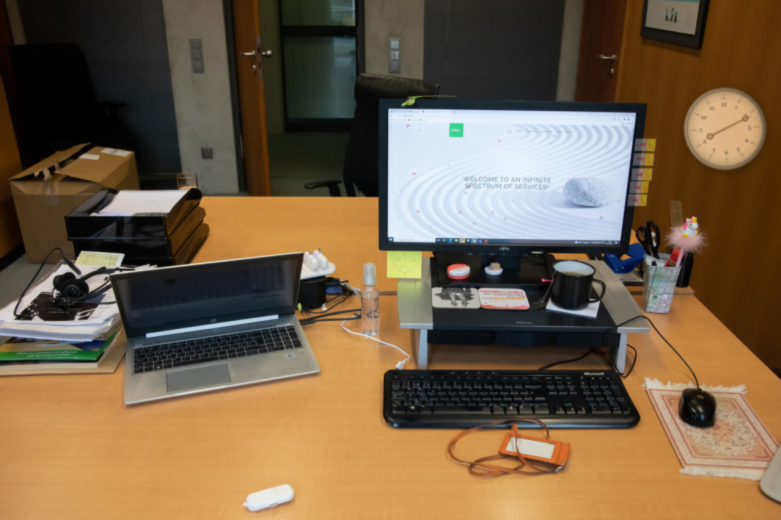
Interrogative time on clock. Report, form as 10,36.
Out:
8,11
